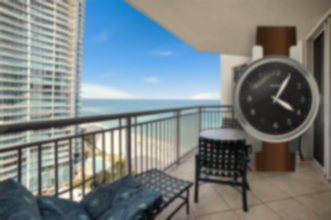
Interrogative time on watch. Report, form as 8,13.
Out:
4,05
